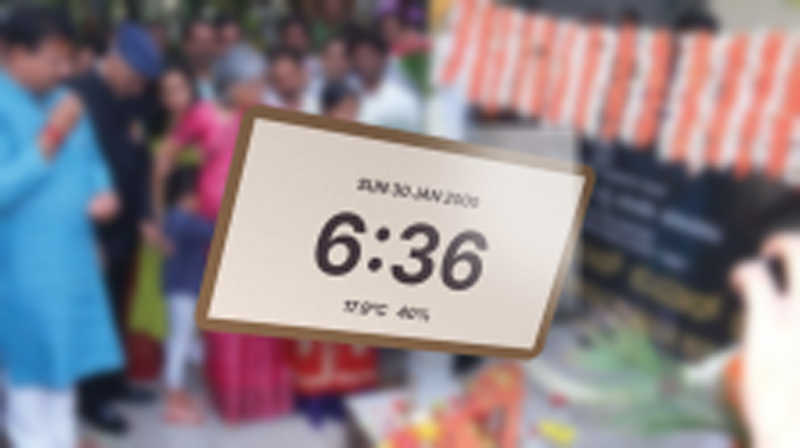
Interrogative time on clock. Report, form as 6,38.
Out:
6,36
